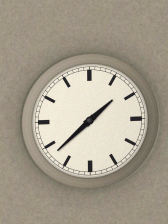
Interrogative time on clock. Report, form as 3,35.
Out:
1,38
